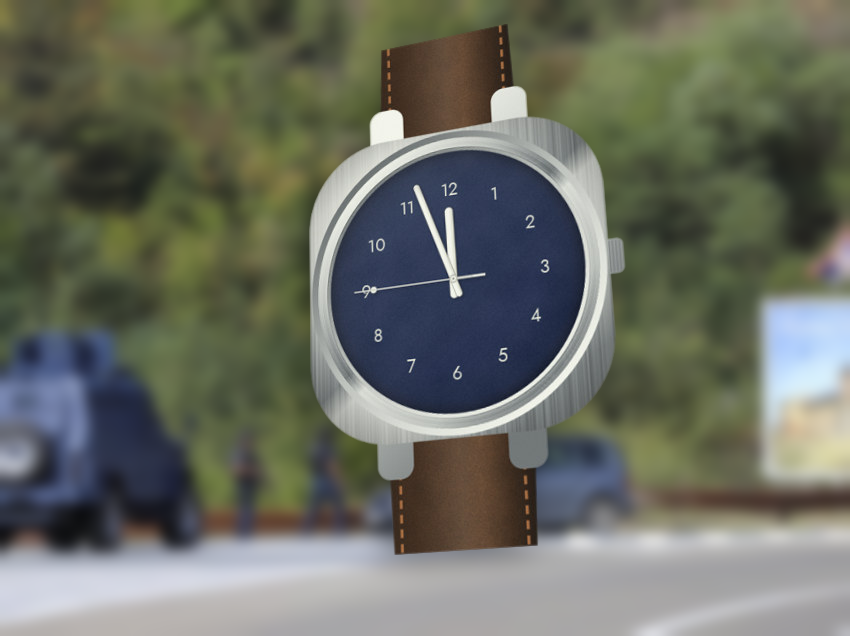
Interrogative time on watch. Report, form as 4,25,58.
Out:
11,56,45
